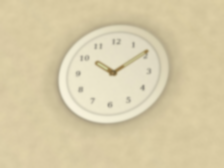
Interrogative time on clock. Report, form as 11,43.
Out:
10,09
